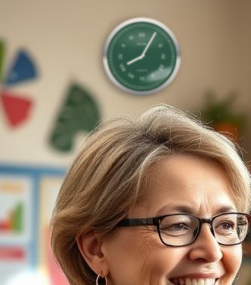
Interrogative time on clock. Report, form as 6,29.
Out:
8,05
